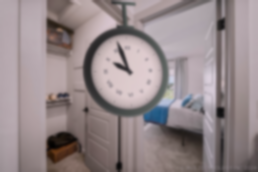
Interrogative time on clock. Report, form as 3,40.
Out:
9,57
